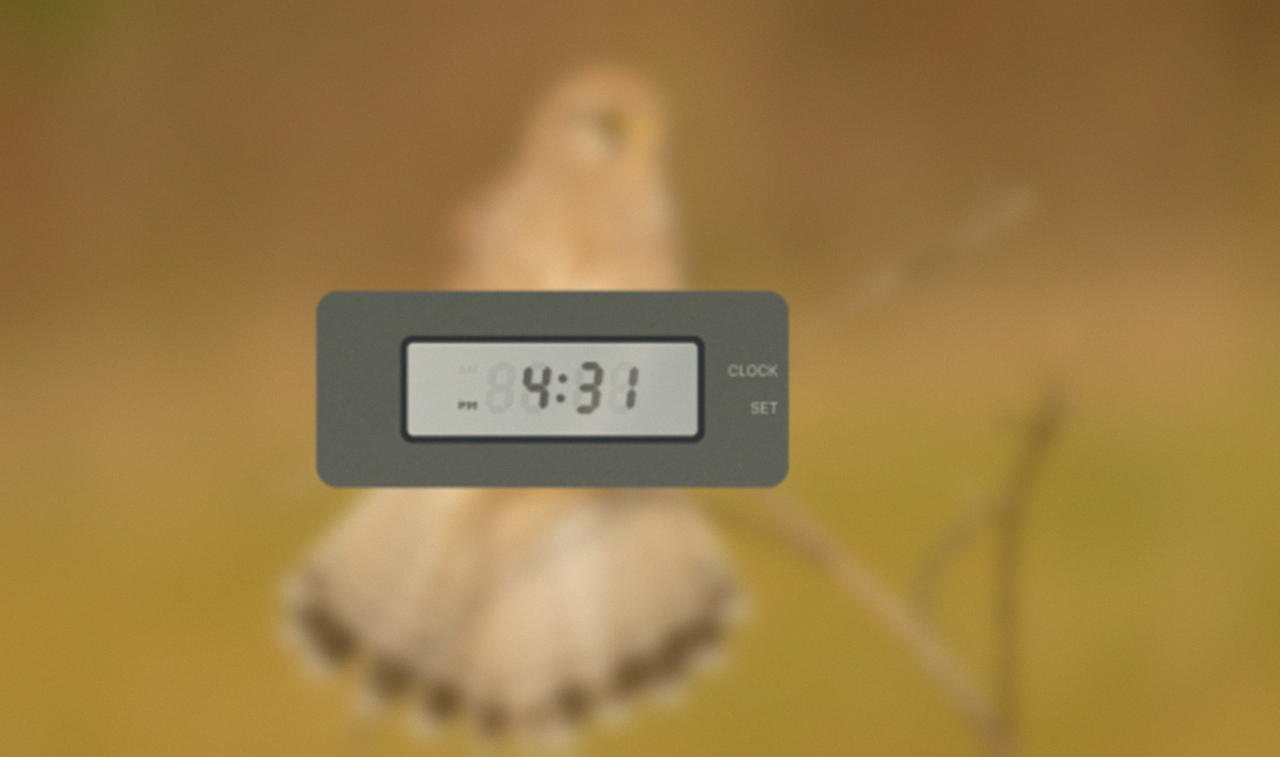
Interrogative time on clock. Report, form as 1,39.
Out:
4,31
